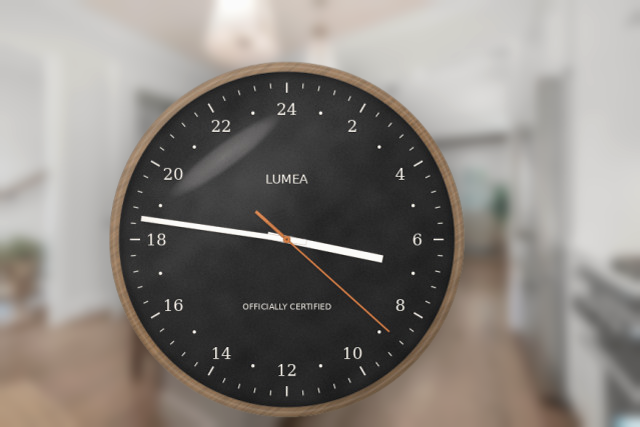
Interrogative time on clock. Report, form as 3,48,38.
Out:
6,46,22
